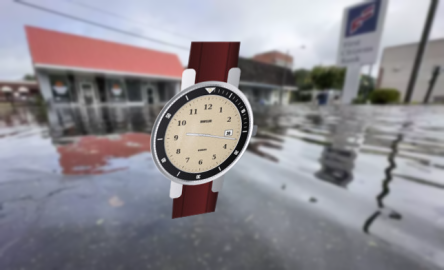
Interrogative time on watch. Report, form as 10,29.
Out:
9,17
